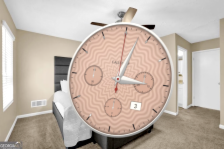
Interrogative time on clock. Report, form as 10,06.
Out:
3,03
